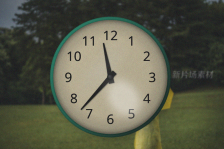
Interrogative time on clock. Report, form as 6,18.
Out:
11,37
